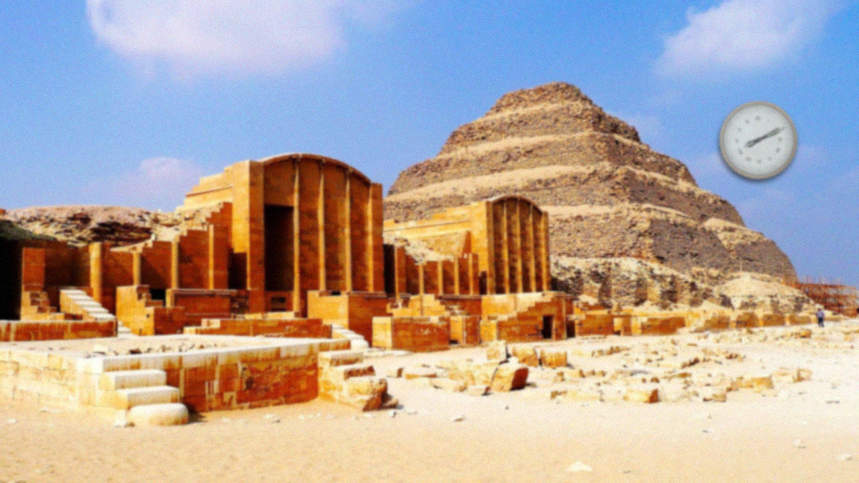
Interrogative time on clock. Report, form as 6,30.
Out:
8,11
